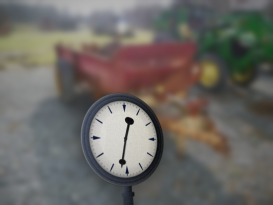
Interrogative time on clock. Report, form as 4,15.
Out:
12,32
